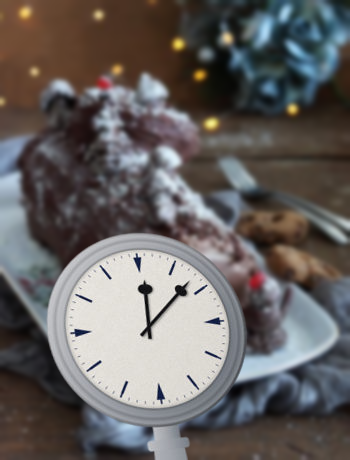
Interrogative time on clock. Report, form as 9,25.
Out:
12,08
